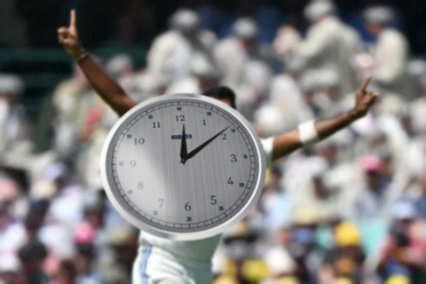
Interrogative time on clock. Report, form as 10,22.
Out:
12,09
